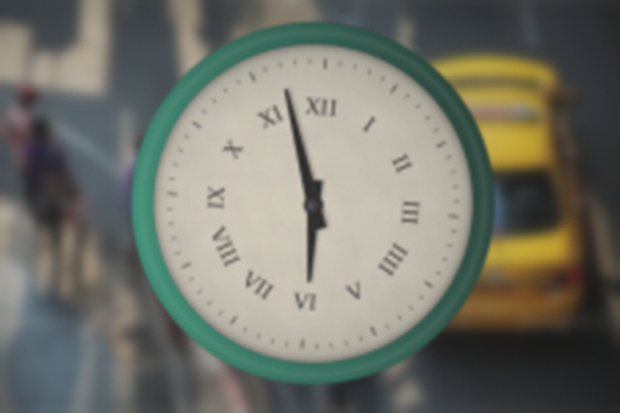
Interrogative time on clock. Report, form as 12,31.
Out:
5,57
